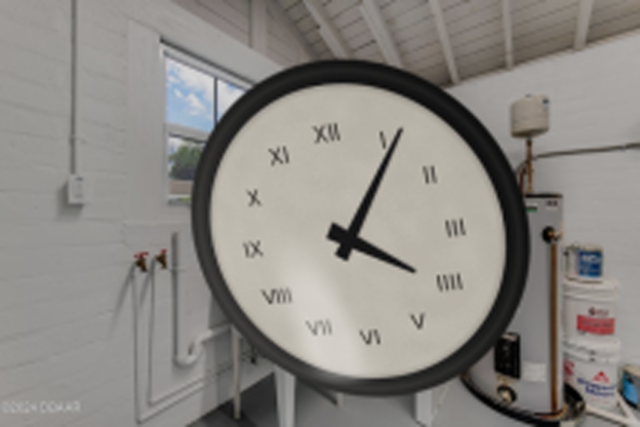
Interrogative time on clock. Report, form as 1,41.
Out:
4,06
